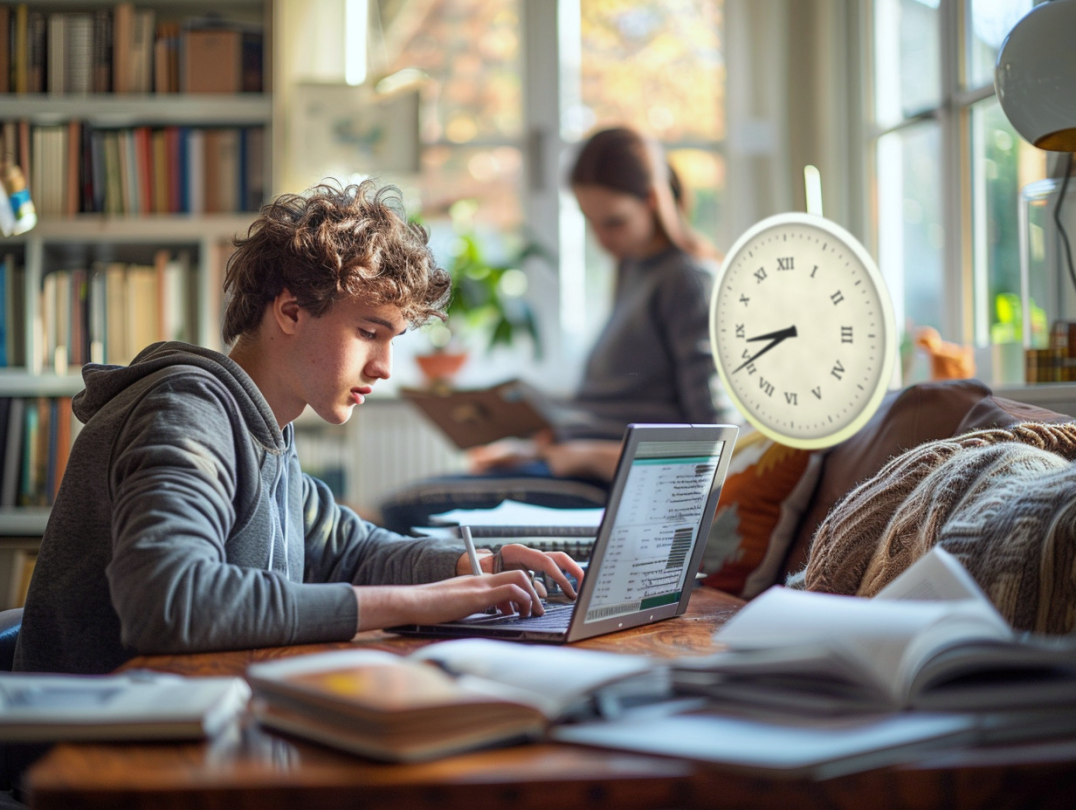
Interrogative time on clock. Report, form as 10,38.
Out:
8,40
